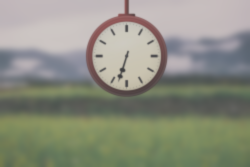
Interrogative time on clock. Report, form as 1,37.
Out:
6,33
